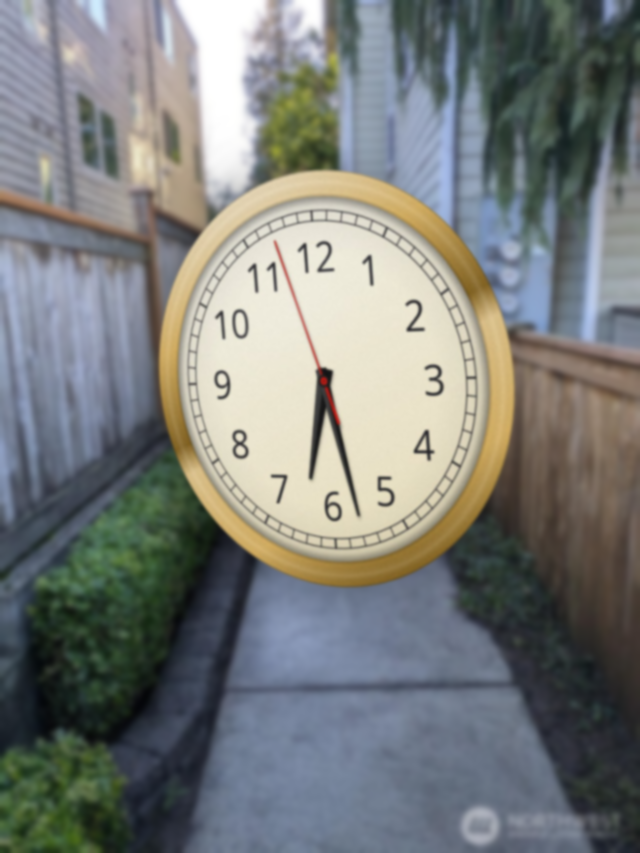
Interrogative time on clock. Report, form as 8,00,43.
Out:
6,27,57
